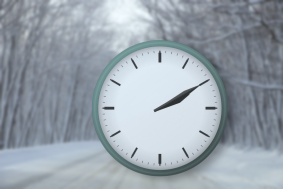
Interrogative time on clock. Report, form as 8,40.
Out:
2,10
